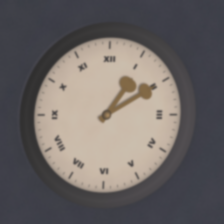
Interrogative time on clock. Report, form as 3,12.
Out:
1,10
